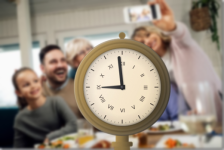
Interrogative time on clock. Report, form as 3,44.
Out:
8,59
